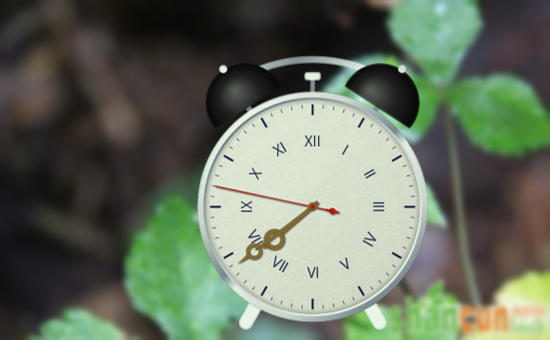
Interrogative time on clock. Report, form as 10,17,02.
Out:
7,38,47
